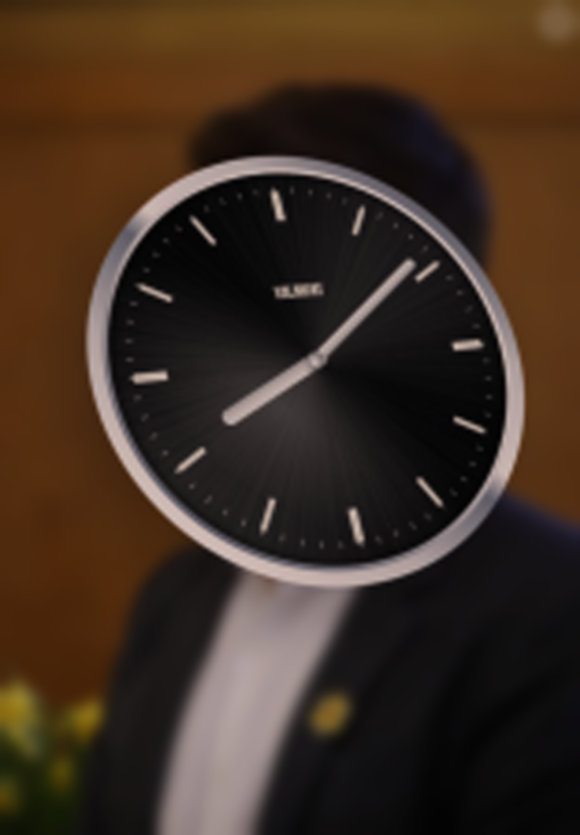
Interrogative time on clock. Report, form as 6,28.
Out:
8,09
